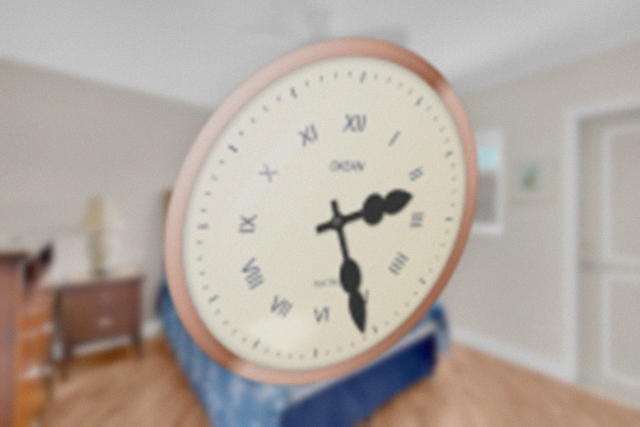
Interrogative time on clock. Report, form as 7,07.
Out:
2,26
